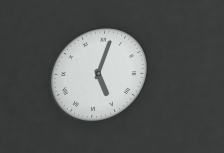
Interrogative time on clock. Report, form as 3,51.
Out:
5,02
